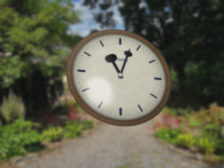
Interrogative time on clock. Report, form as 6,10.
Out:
11,03
